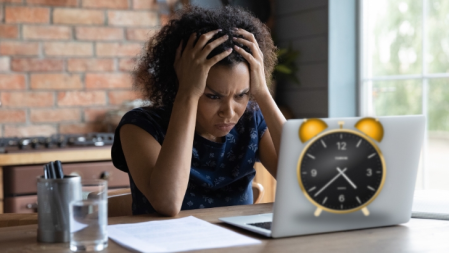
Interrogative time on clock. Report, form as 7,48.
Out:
4,38
